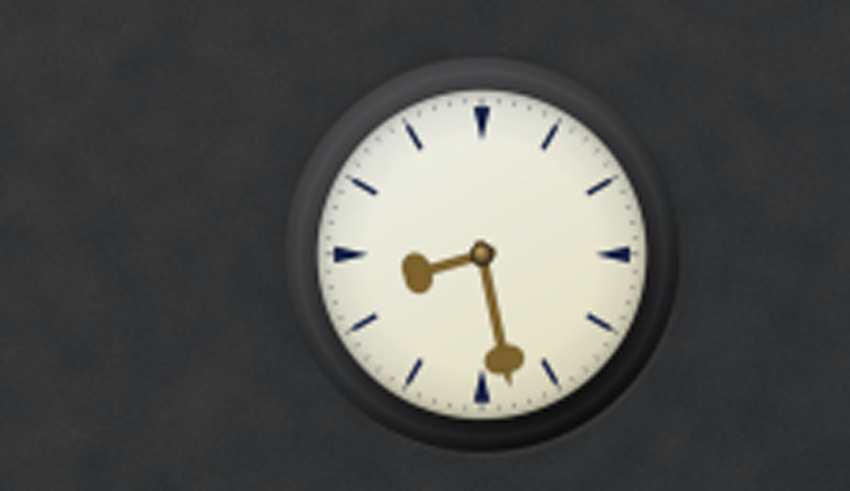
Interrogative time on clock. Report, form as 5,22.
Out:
8,28
